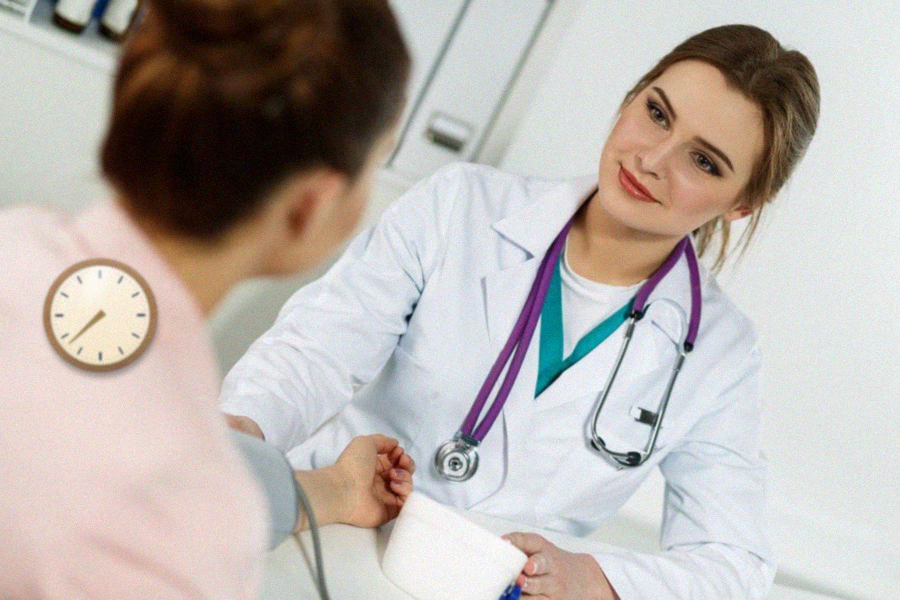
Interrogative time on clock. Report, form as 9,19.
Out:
7,38
